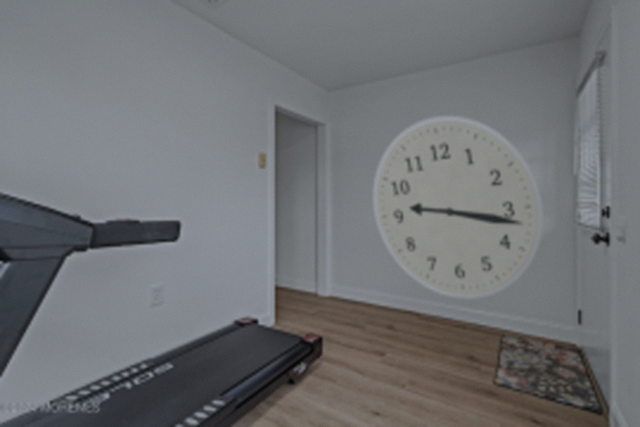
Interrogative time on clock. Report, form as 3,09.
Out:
9,17
